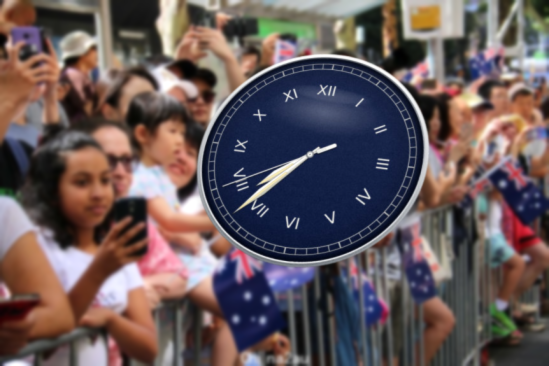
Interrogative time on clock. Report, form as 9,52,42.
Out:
7,36,40
